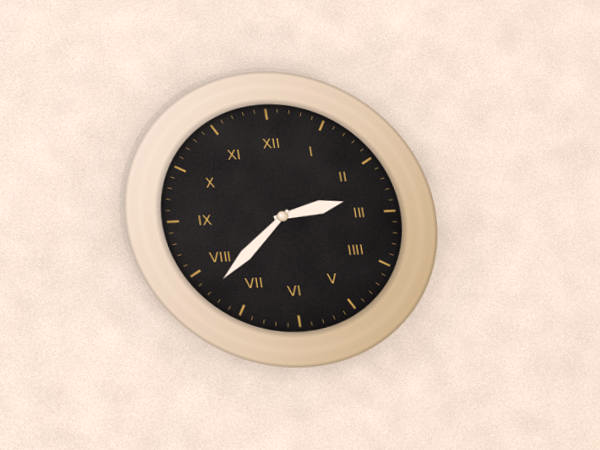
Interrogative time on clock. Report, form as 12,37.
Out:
2,38
